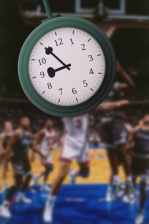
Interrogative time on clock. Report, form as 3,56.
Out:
8,55
